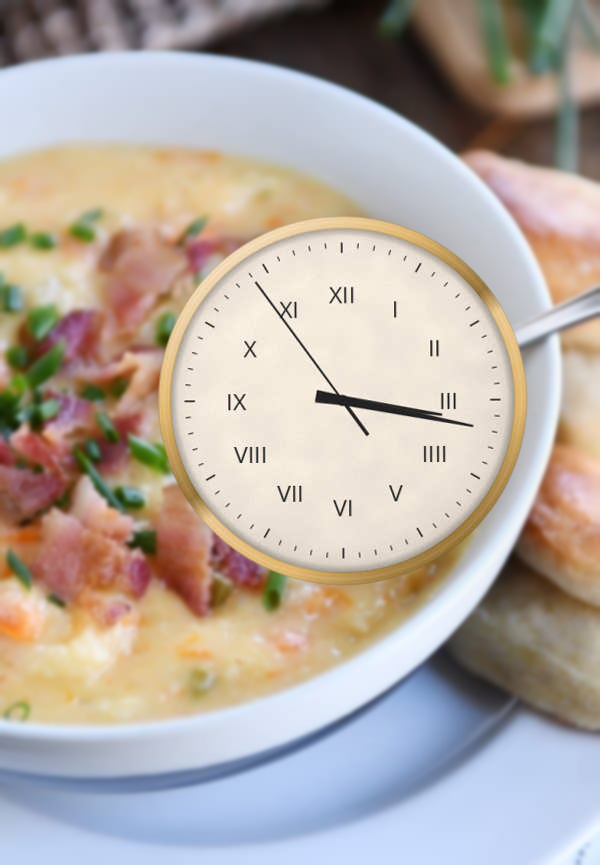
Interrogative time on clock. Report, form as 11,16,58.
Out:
3,16,54
